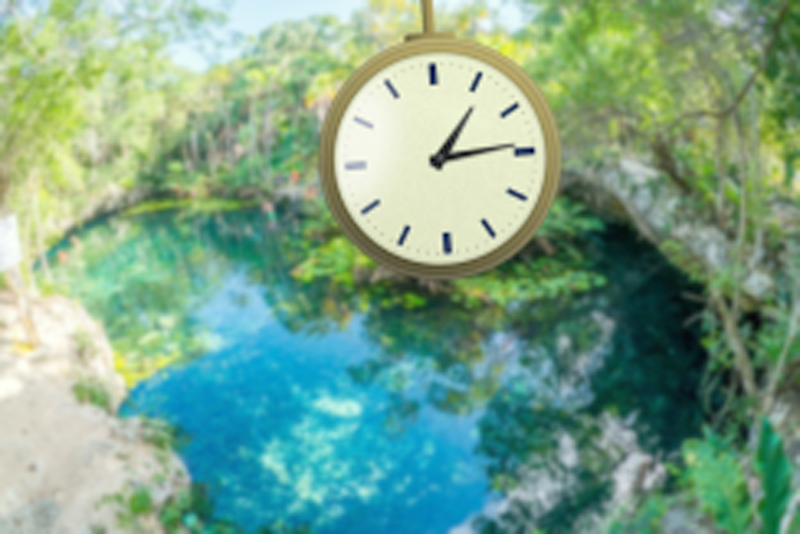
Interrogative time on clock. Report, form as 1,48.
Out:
1,14
